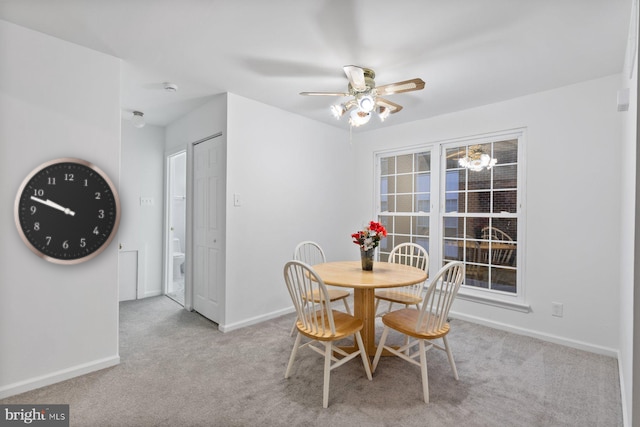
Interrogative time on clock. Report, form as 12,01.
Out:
9,48
